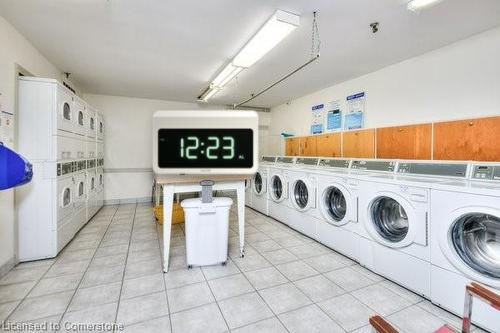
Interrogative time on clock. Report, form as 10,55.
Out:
12,23
